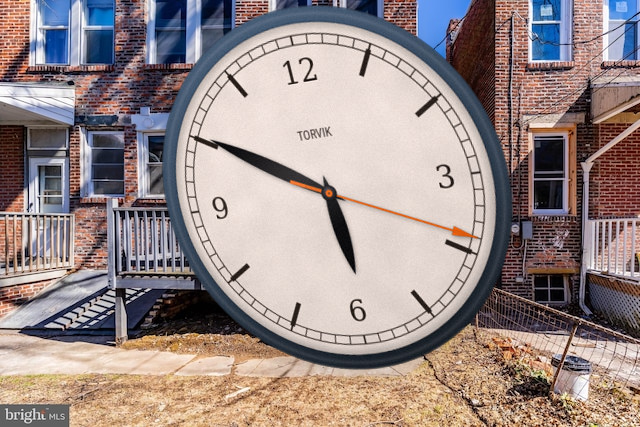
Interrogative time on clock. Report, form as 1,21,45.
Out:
5,50,19
